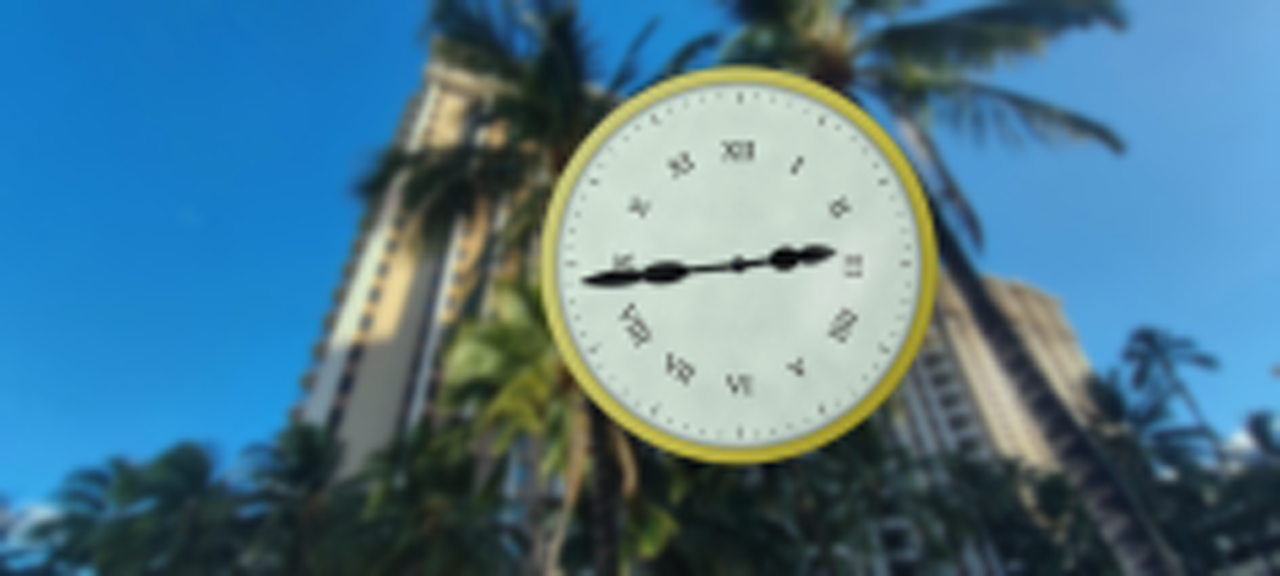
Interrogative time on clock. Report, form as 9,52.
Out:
2,44
